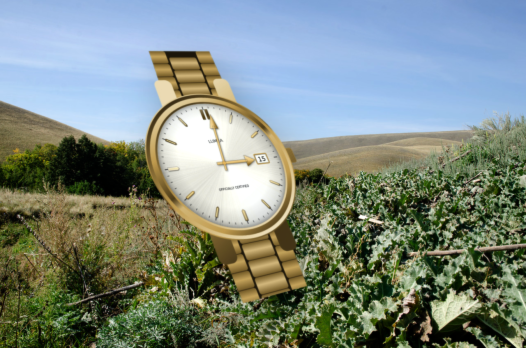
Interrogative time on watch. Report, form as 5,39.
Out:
3,01
